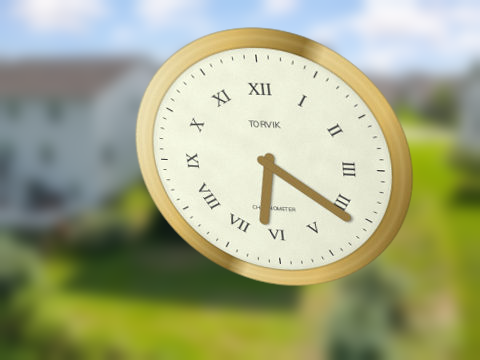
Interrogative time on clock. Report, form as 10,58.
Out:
6,21
